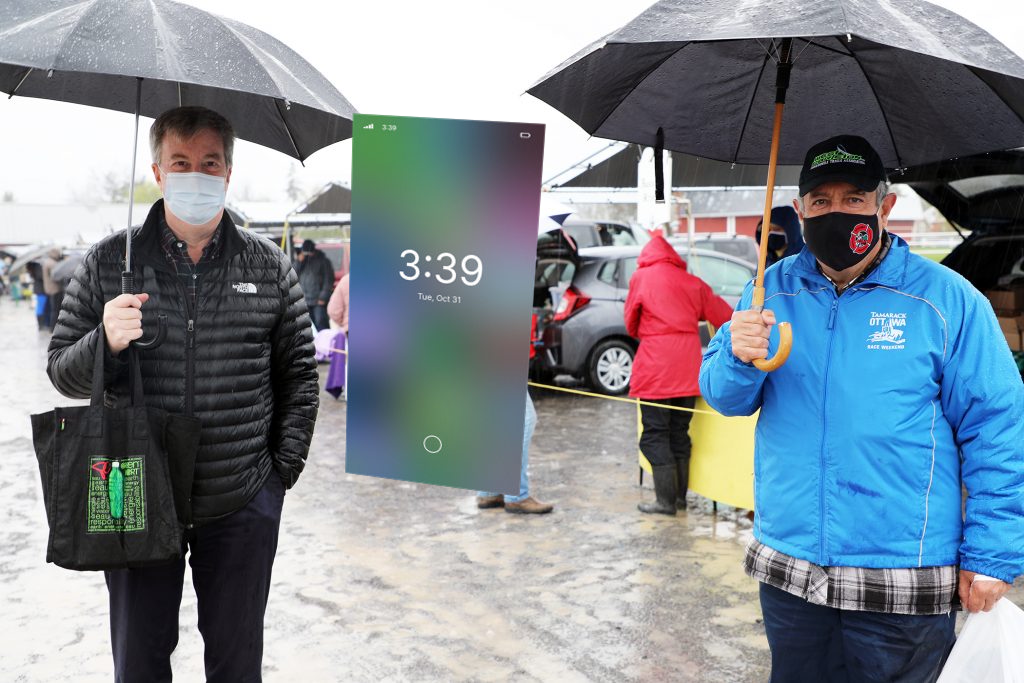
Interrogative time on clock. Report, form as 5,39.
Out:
3,39
